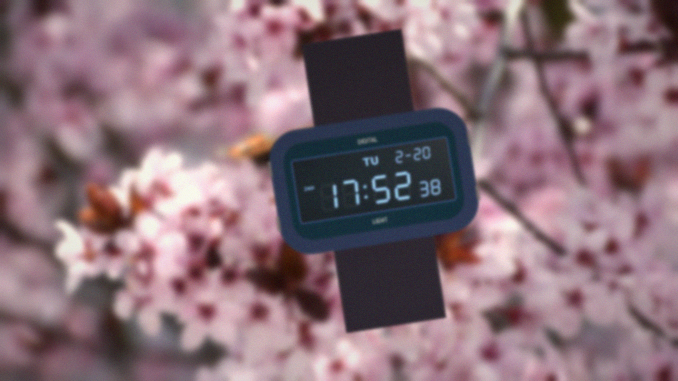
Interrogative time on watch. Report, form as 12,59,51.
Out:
17,52,38
